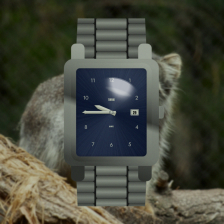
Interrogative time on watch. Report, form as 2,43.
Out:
9,45
